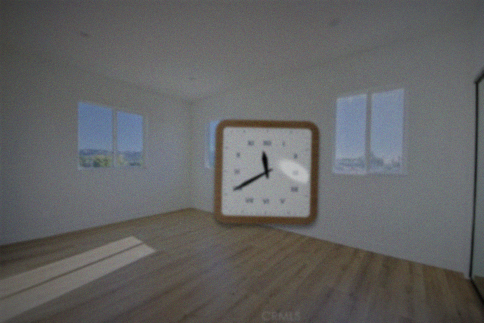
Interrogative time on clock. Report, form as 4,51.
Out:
11,40
